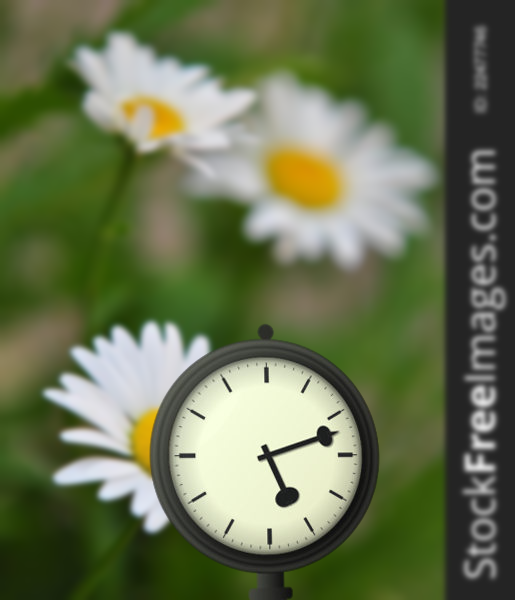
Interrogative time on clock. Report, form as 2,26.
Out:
5,12
